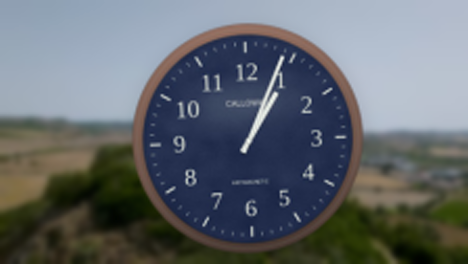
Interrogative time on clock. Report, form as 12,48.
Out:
1,04
